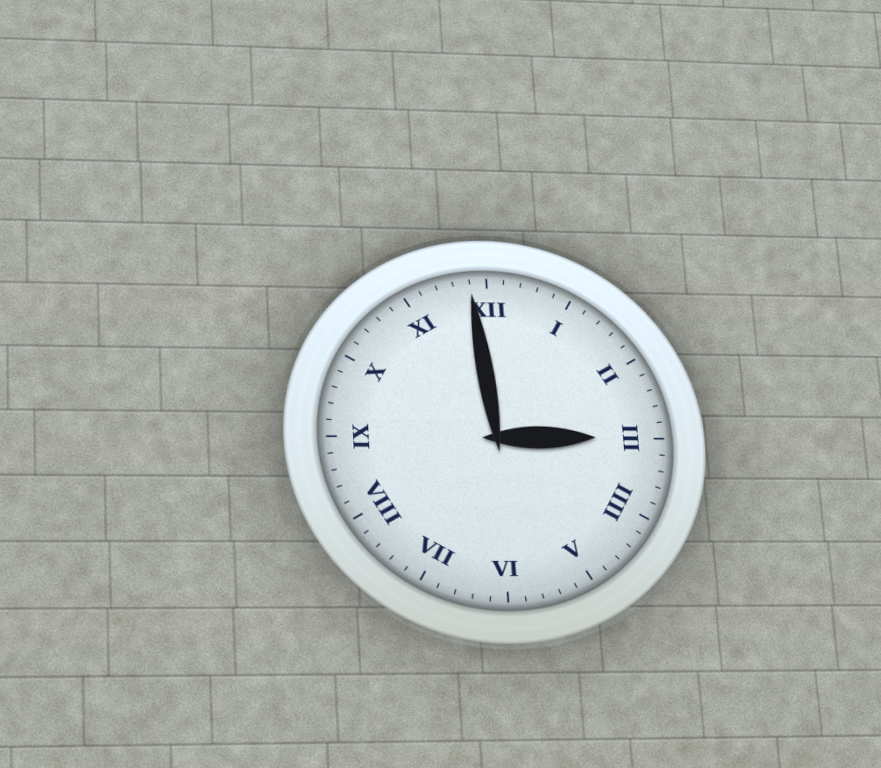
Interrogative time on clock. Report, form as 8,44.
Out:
2,59
